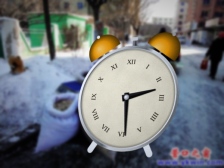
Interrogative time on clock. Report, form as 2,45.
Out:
2,29
